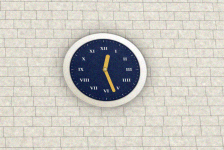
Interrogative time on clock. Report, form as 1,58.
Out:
12,27
